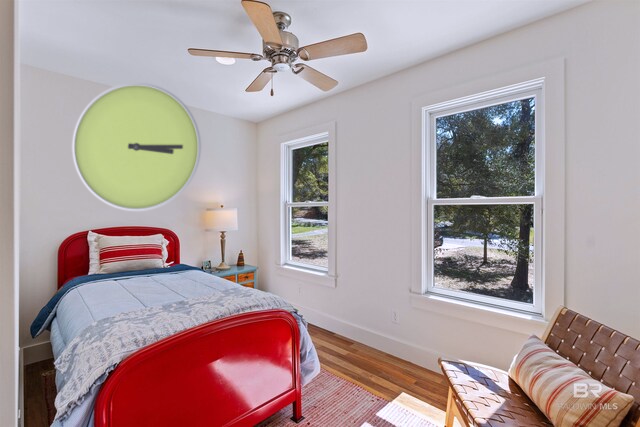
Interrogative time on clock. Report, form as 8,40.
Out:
3,15
